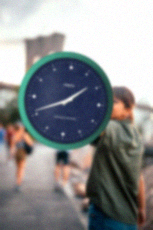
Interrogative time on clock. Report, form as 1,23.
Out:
1,41
